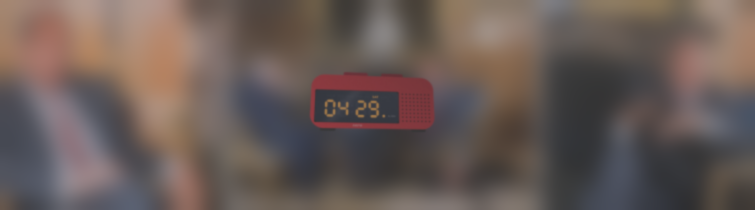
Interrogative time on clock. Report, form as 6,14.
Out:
4,29
